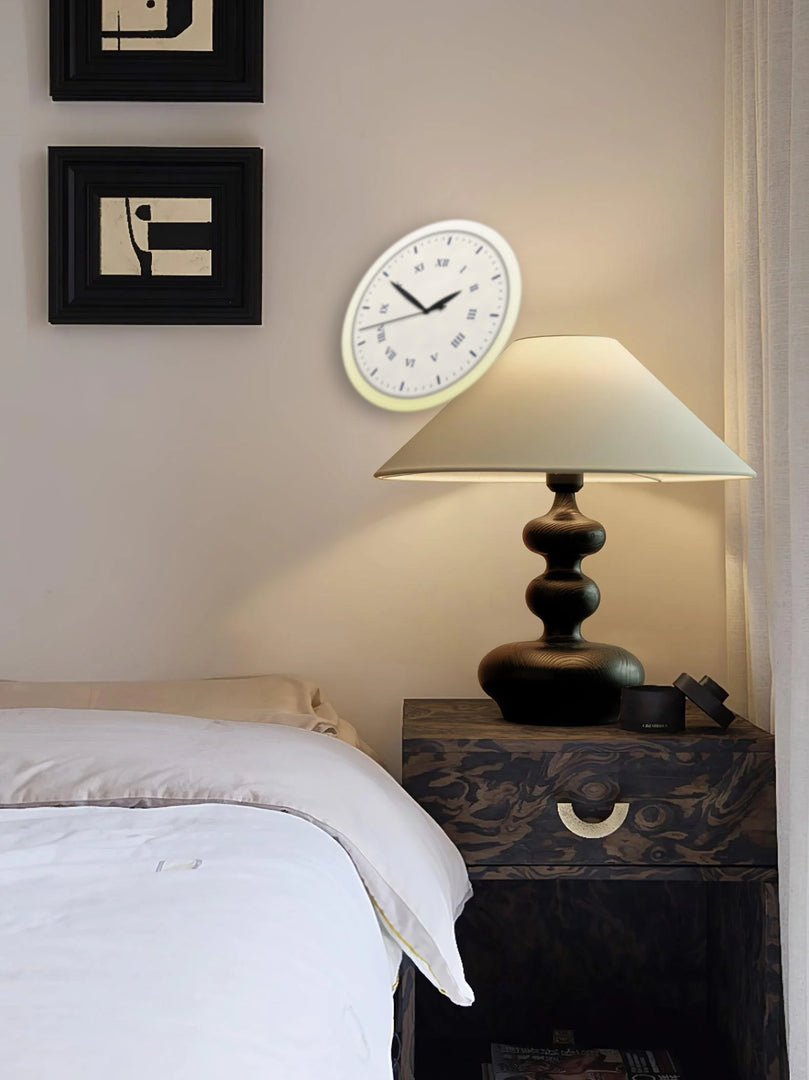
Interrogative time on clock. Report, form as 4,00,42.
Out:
1,49,42
